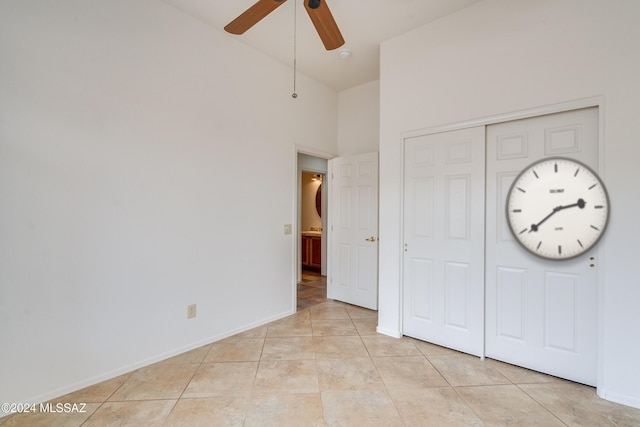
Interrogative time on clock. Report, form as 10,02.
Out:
2,39
